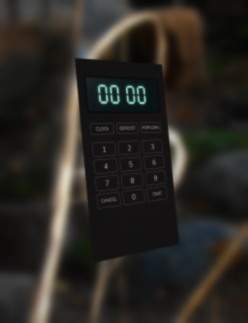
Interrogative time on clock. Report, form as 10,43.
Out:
0,00
